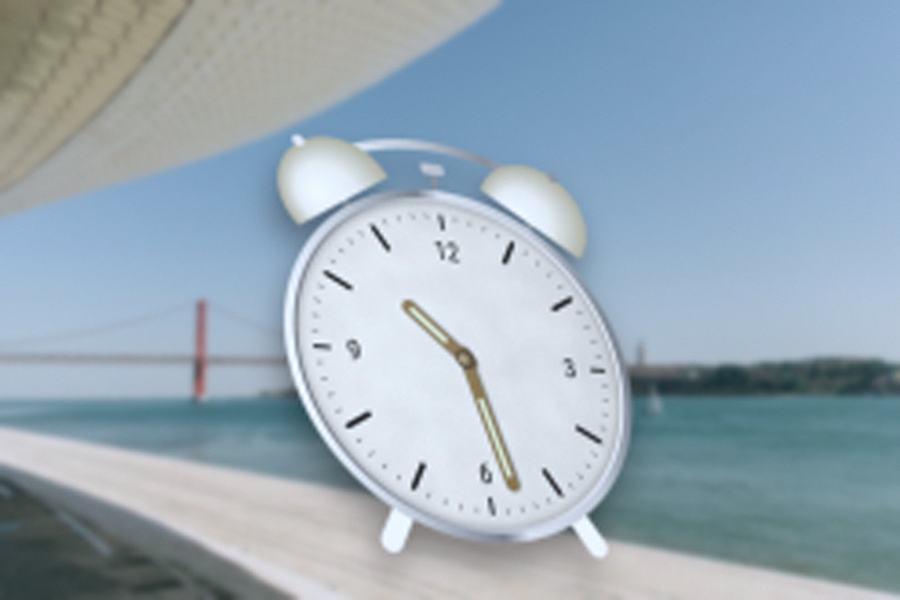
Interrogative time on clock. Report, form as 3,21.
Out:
10,28
